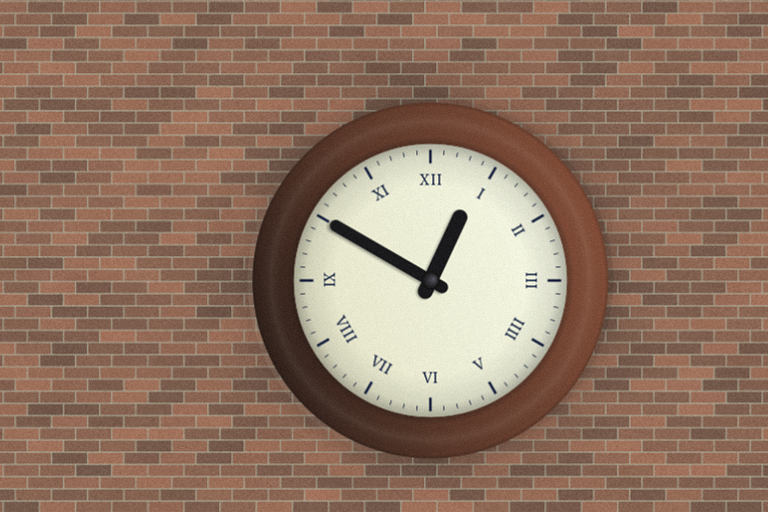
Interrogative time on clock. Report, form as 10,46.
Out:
12,50
